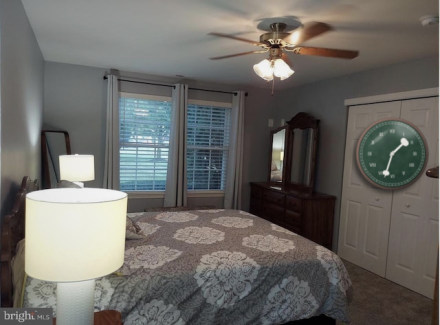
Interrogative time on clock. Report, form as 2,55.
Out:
1,33
